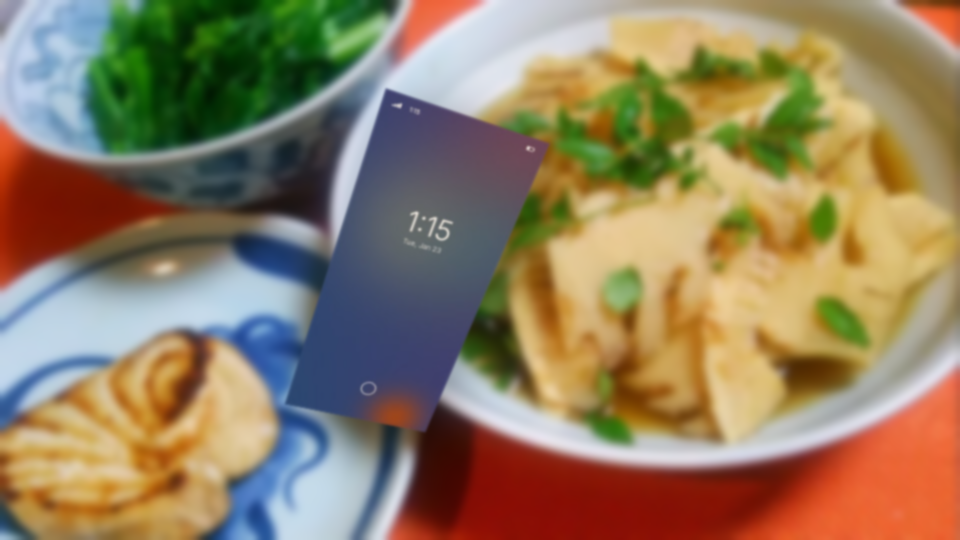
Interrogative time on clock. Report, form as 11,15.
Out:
1,15
